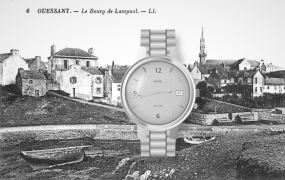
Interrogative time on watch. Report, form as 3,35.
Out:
2,43
